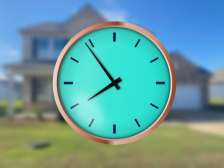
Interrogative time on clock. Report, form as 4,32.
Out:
7,54
